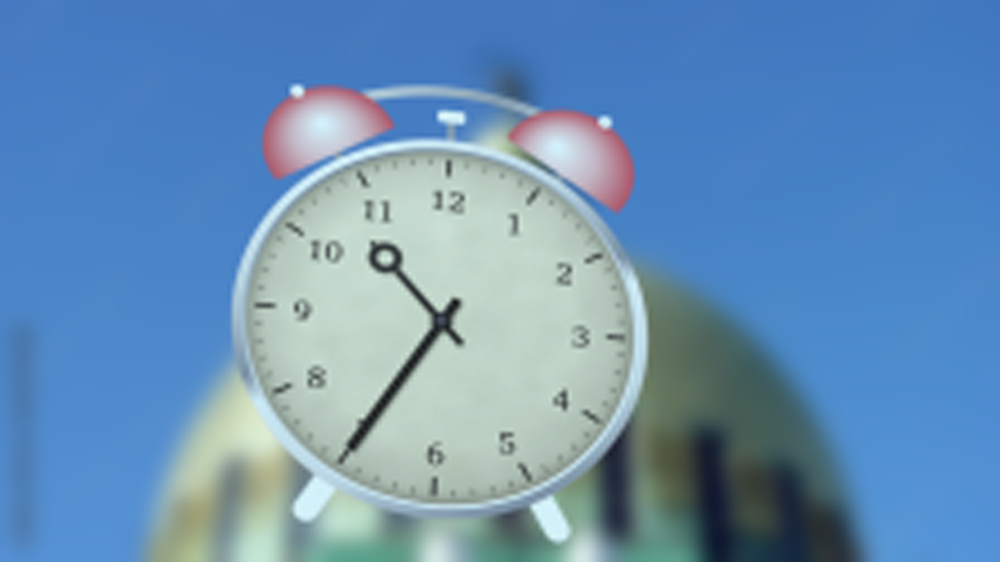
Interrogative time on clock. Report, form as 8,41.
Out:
10,35
